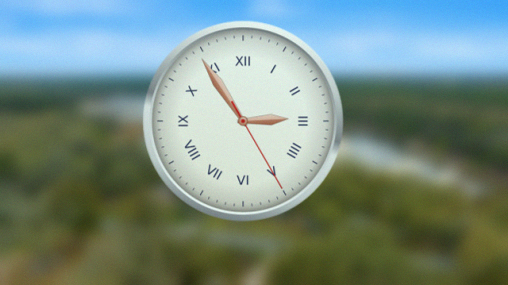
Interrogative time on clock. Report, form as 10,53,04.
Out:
2,54,25
